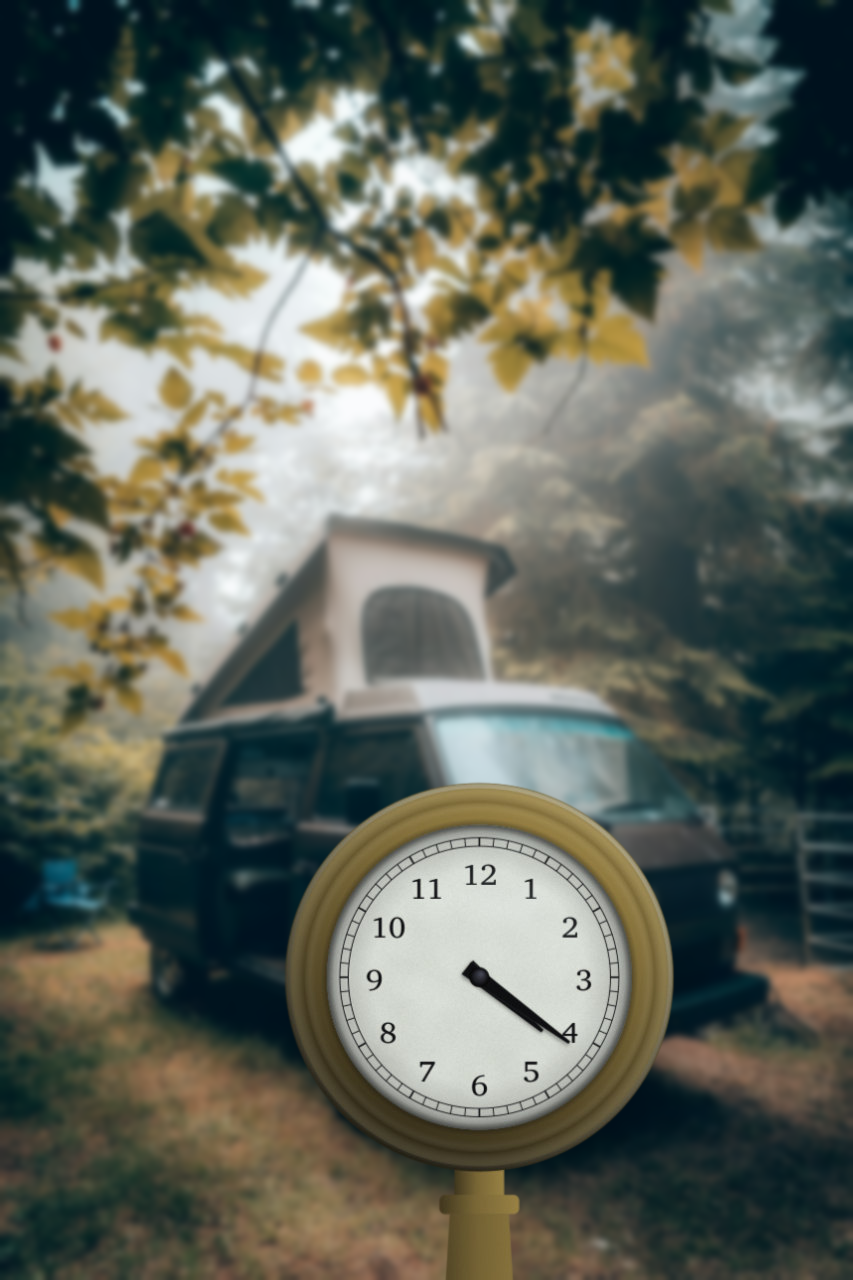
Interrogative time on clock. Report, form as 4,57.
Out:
4,21
